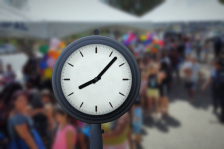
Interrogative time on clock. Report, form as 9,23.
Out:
8,07
